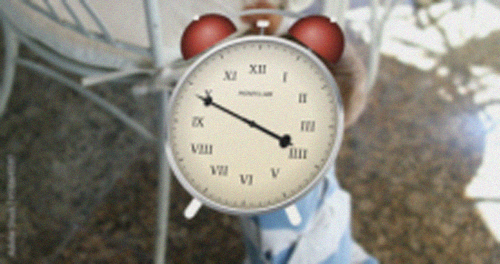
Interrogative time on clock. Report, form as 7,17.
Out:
3,49
